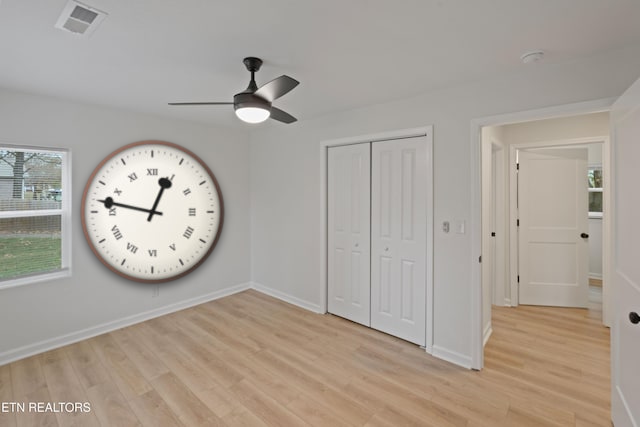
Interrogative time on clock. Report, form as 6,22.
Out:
12,47
